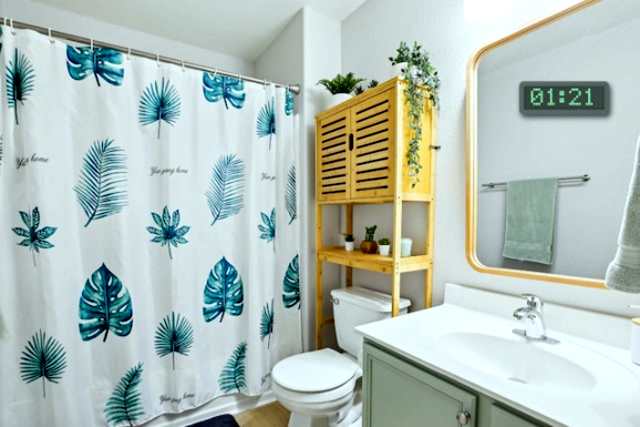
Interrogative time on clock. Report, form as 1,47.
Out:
1,21
